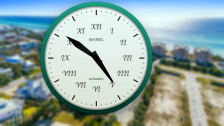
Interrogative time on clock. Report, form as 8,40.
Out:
4,51
